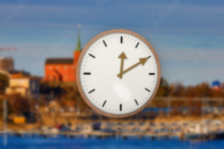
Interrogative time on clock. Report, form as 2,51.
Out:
12,10
